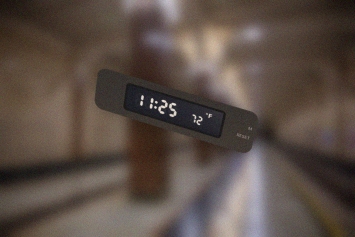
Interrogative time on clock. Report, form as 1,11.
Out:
11,25
